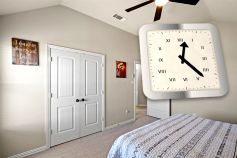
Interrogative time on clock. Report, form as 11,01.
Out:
12,23
